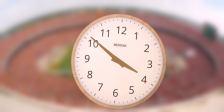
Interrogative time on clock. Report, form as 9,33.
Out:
3,51
